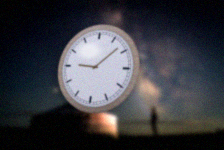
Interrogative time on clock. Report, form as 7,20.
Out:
9,08
